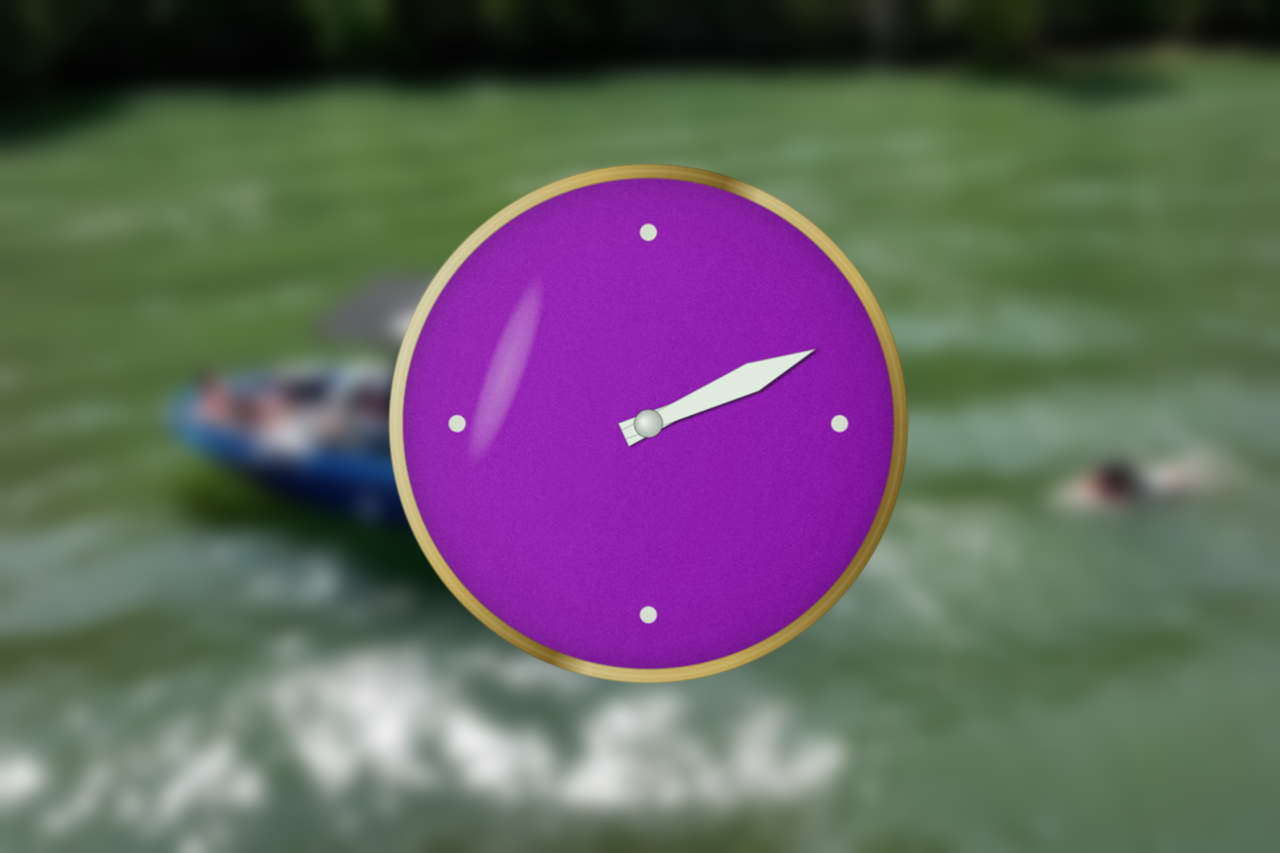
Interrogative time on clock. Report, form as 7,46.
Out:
2,11
